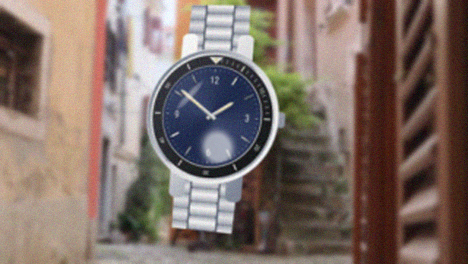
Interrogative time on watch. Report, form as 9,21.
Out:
1,51
